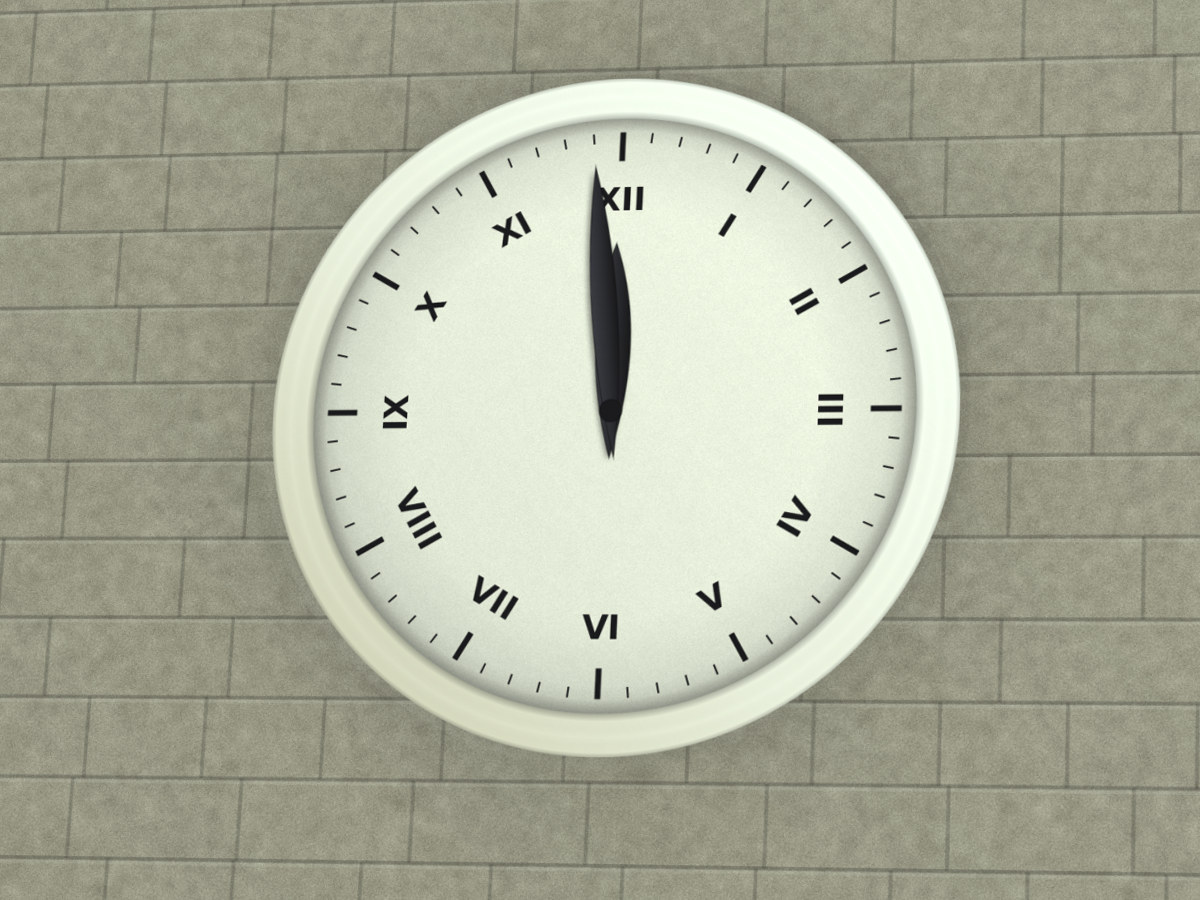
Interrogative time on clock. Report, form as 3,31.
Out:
11,59
